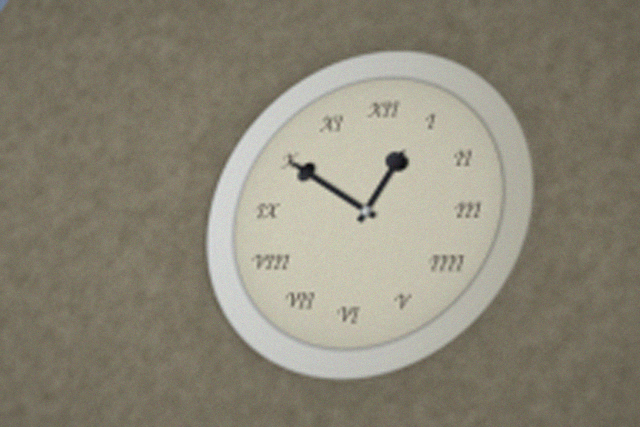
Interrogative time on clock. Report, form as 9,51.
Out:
12,50
